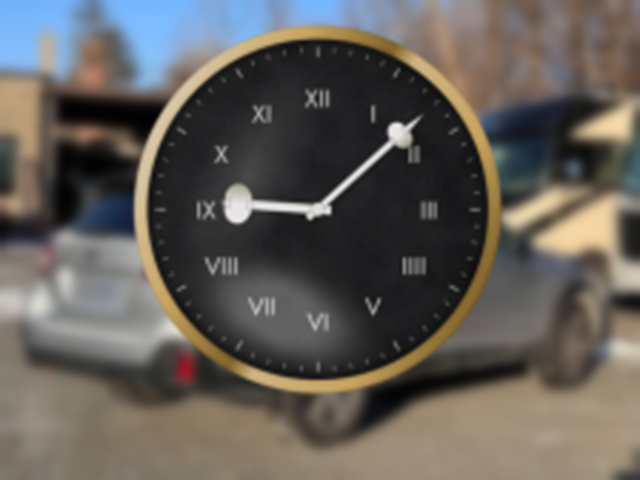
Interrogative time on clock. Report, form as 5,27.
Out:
9,08
